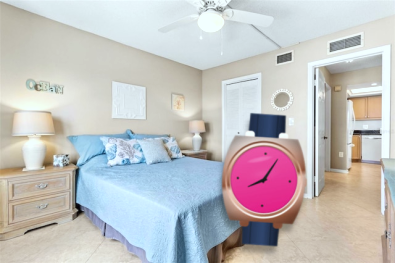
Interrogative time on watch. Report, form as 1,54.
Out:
8,05
